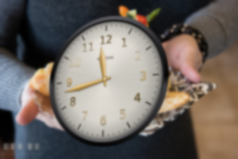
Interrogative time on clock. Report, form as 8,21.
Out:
11,43
